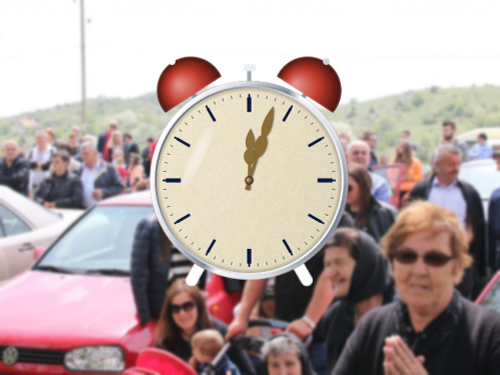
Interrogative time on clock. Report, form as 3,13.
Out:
12,03
